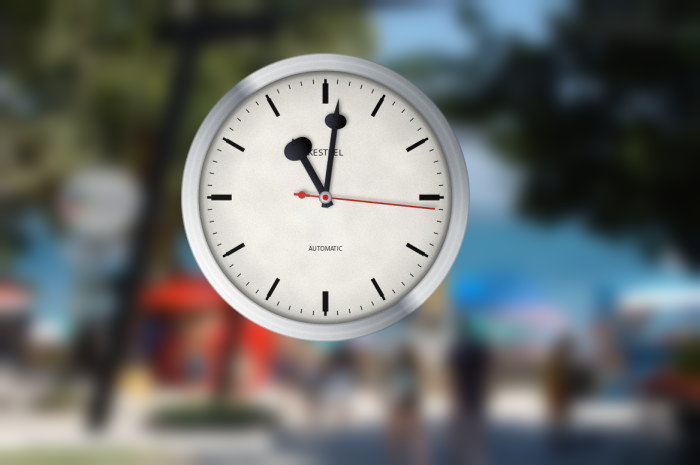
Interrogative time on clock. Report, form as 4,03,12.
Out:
11,01,16
